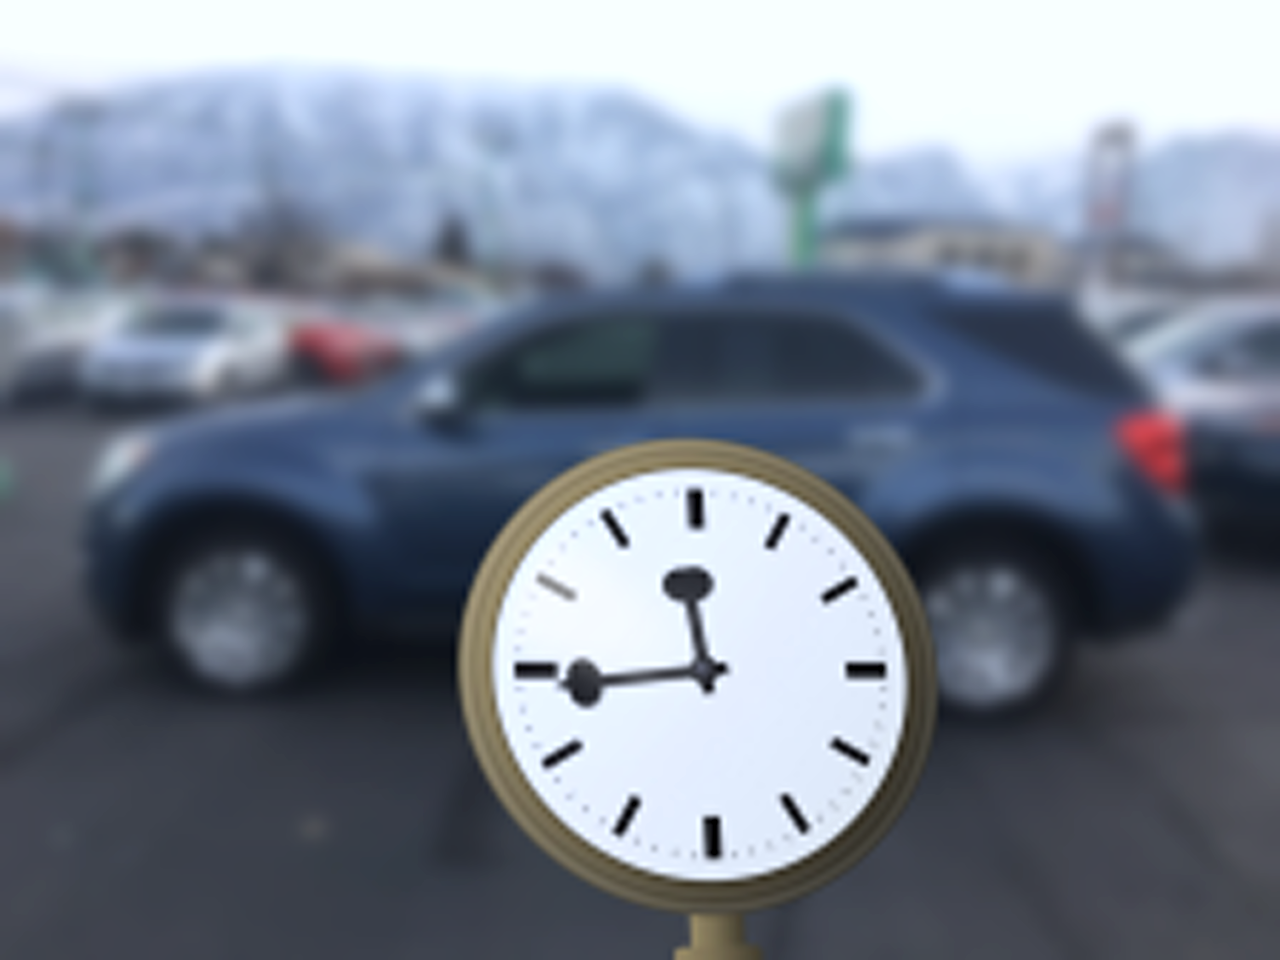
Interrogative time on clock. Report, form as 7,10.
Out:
11,44
